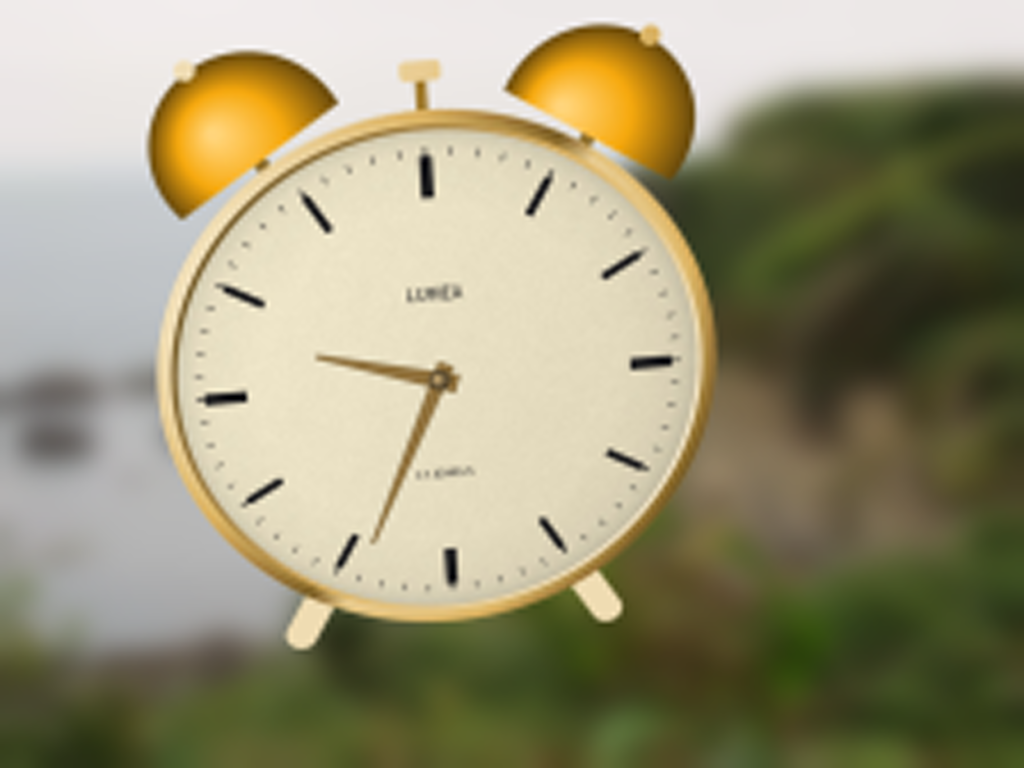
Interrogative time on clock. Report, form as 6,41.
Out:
9,34
